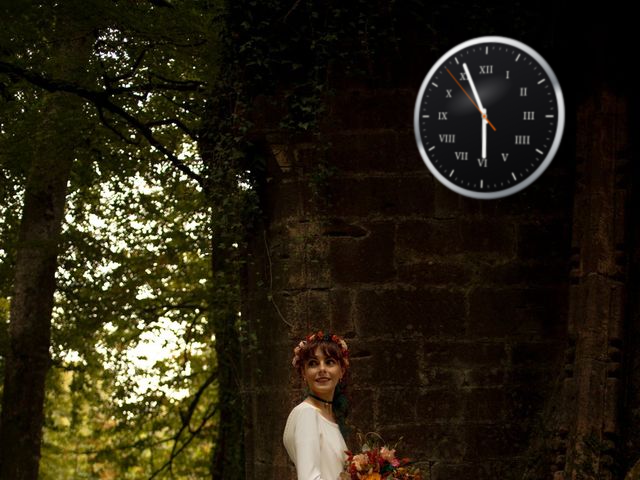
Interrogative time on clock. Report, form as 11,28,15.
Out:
5,55,53
